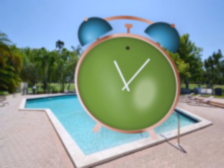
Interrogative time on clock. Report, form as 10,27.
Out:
11,06
